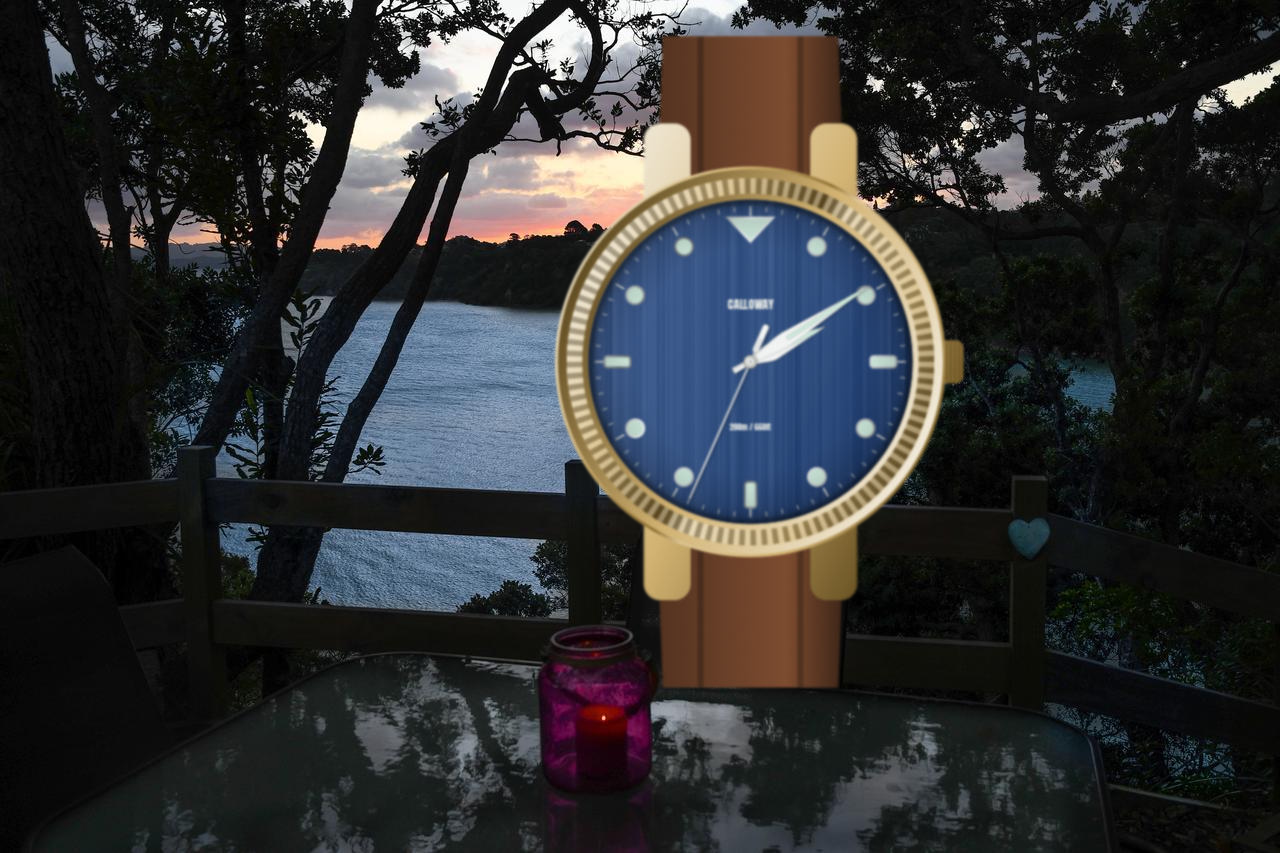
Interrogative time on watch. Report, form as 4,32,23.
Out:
2,09,34
